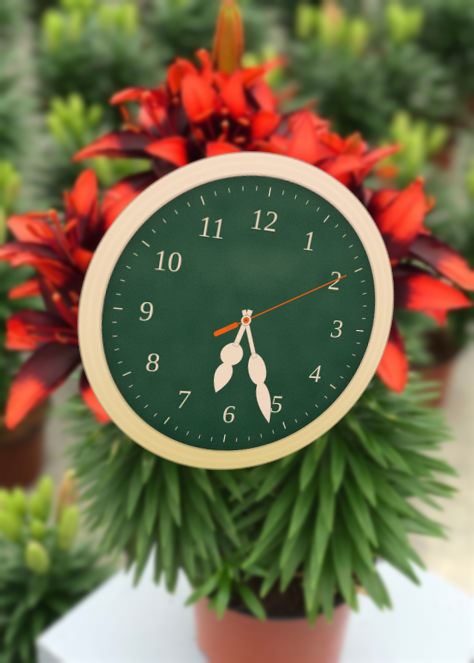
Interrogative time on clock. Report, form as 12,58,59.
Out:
6,26,10
